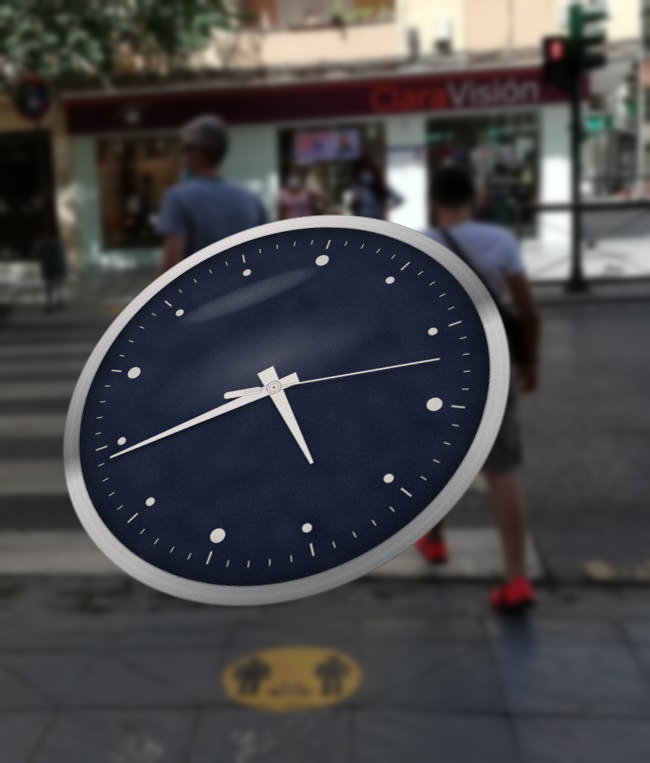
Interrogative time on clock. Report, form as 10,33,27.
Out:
4,39,12
